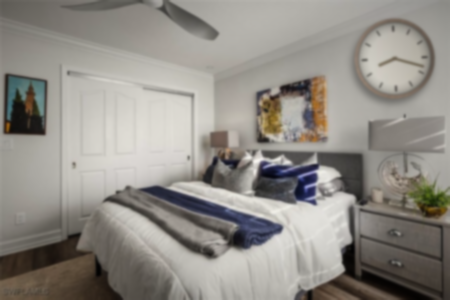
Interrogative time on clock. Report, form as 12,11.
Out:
8,18
